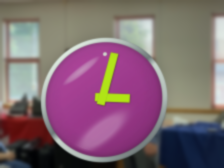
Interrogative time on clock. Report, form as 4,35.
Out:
3,02
